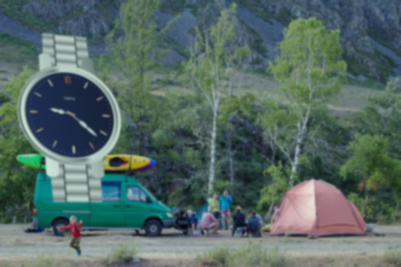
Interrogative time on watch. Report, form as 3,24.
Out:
9,22
